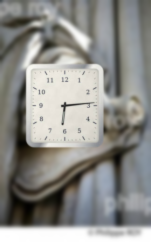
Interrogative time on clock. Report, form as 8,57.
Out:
6,14
